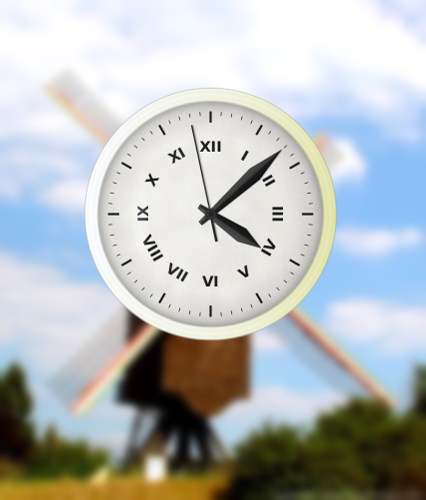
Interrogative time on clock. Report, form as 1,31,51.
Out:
4,07,58
